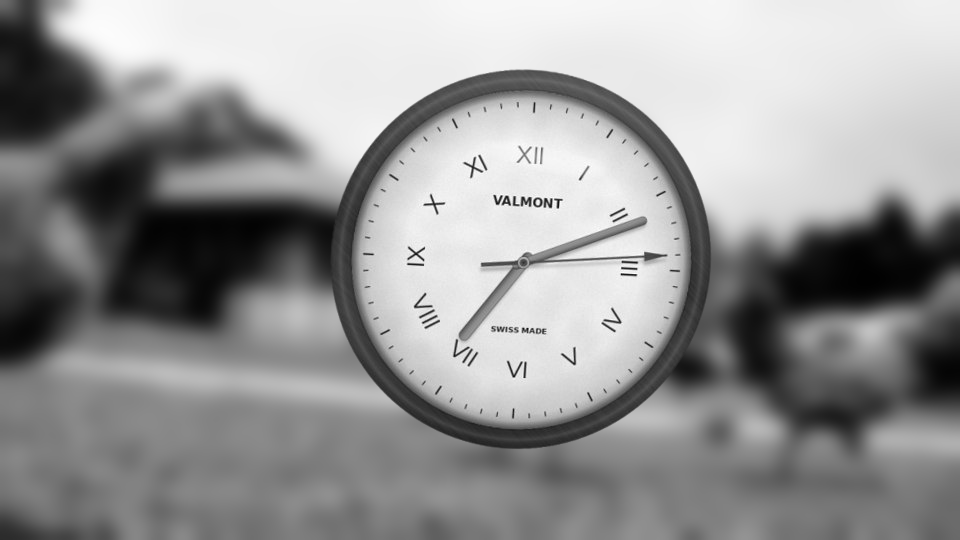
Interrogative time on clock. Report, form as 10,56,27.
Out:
7,11,14
